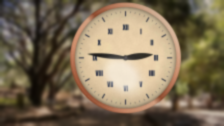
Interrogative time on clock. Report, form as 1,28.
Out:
2,46
